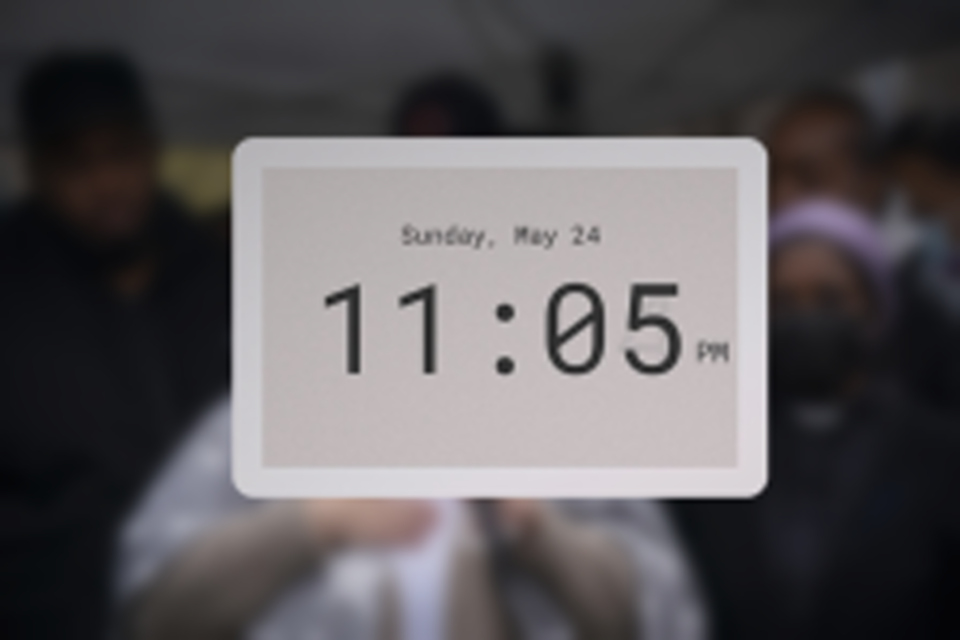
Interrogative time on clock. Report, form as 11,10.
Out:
11,05
